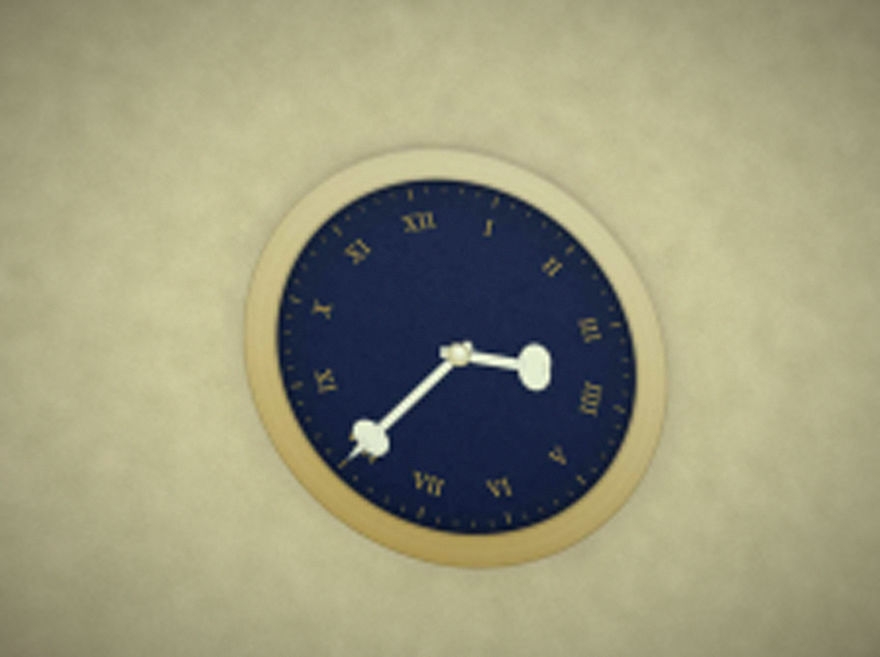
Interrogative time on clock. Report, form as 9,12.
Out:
3,40
